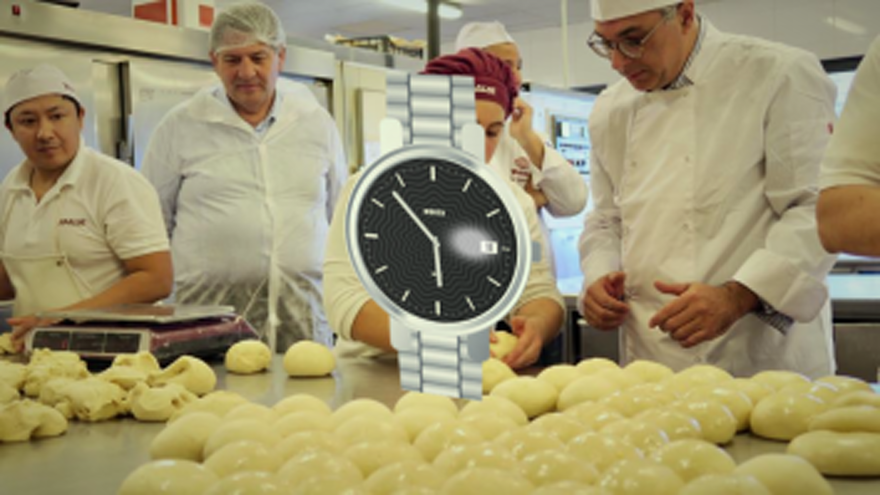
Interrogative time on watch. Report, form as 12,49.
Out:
5,53
